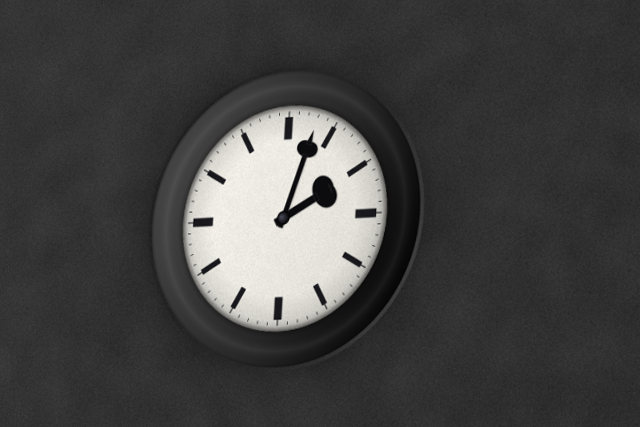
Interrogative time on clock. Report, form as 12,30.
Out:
2,03
